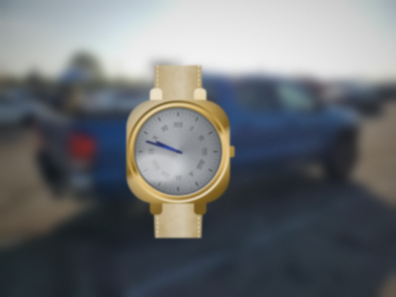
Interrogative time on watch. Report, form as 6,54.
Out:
9,48
